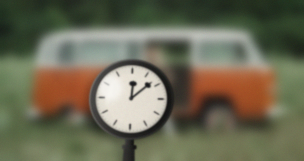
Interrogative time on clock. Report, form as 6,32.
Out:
12,08
